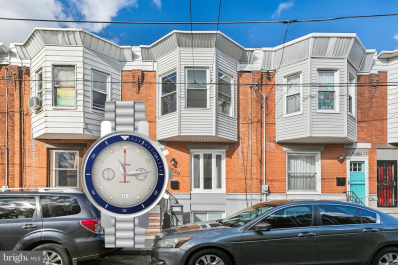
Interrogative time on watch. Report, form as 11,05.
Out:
11,14
